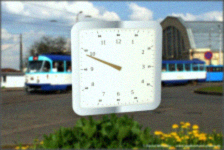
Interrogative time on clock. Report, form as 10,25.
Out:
9,49
